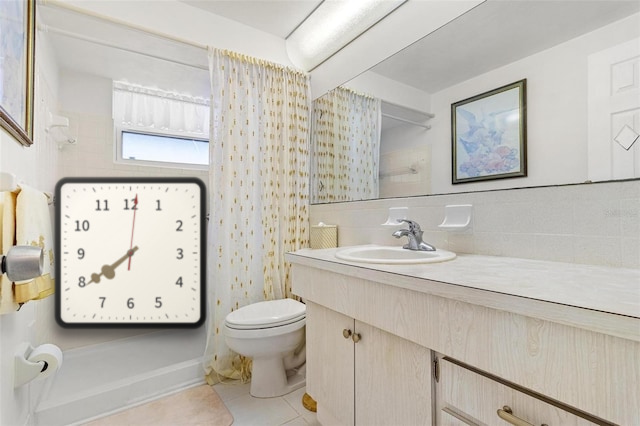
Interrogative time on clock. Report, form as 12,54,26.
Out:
7,39,01
